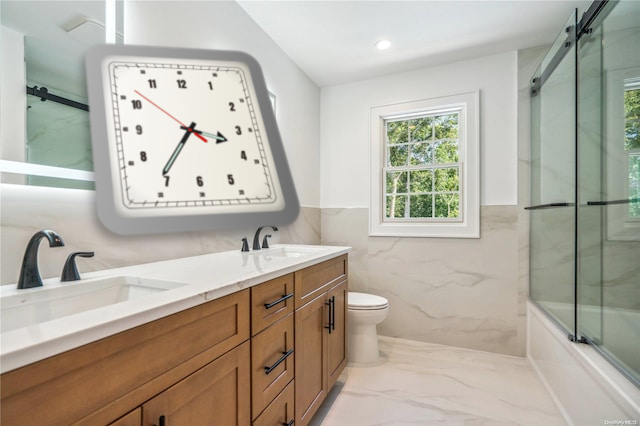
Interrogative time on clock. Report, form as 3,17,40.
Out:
3,35,52
